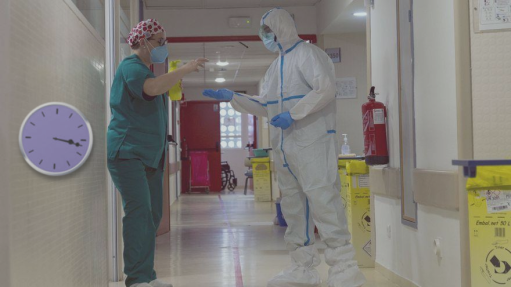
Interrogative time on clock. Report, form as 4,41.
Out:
3,17
